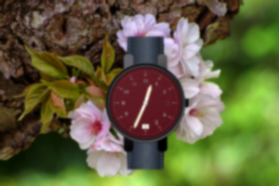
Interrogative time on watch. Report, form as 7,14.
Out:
12,34
